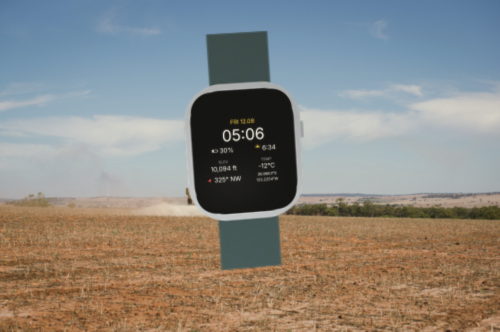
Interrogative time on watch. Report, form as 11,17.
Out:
5,06
